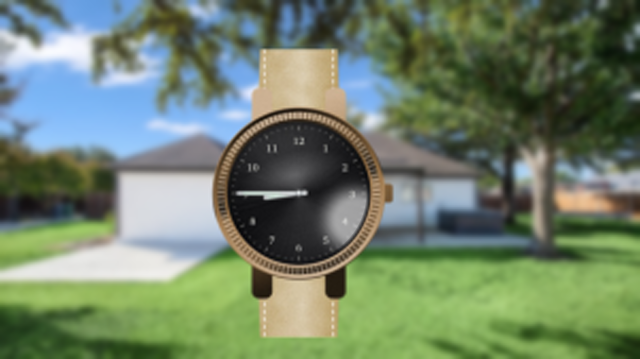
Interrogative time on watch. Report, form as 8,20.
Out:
8,45
